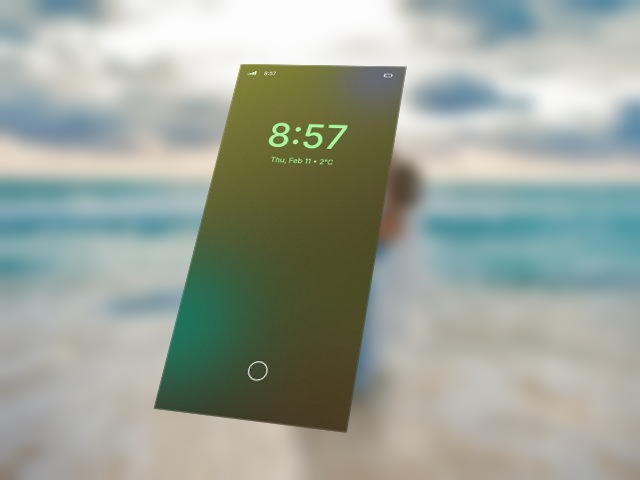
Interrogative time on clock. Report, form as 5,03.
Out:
8,57
